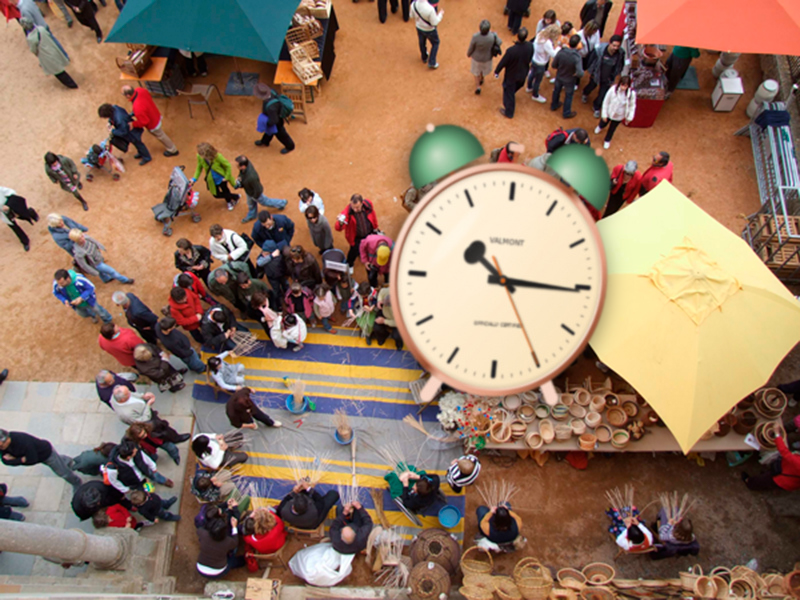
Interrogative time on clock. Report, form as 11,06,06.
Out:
10,15,25
